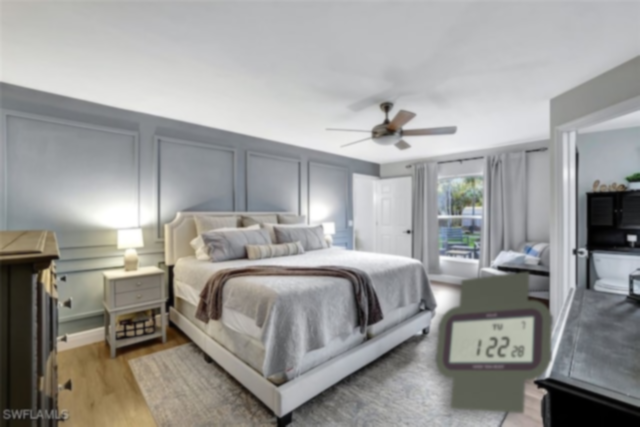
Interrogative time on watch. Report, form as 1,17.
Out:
1,22
